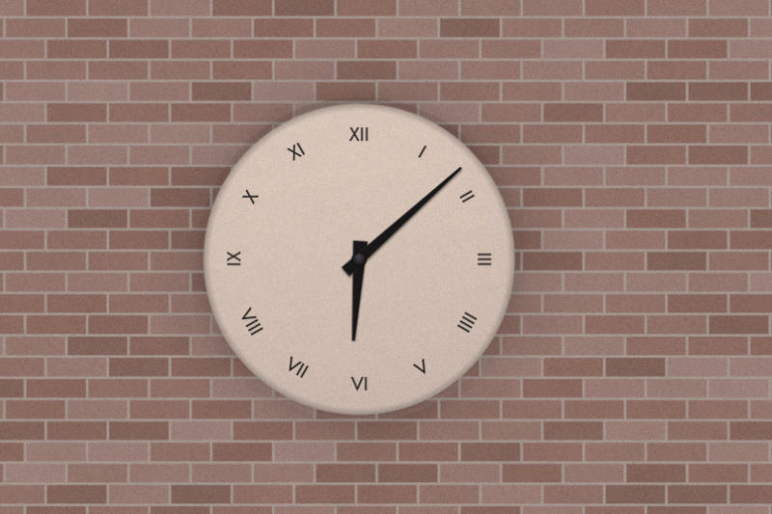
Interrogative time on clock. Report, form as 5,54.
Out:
6,08
